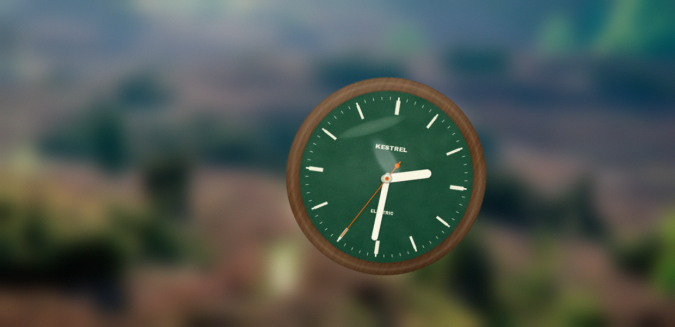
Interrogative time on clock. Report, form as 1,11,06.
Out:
2,30,35
